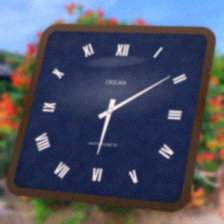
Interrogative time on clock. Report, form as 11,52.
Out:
6,09
